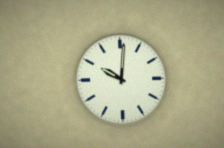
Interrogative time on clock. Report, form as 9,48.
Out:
10,01
